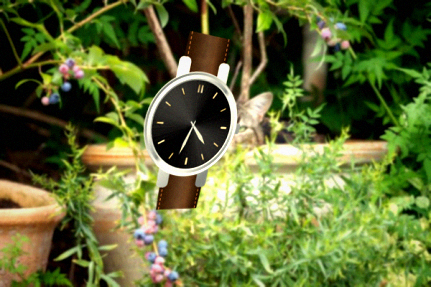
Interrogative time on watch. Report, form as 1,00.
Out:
4,33
